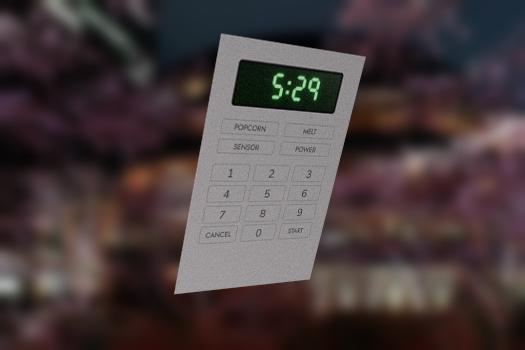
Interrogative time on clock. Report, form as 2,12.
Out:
5,29
